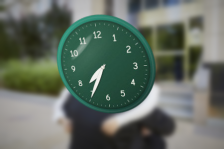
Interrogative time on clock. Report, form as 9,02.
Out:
7,35
